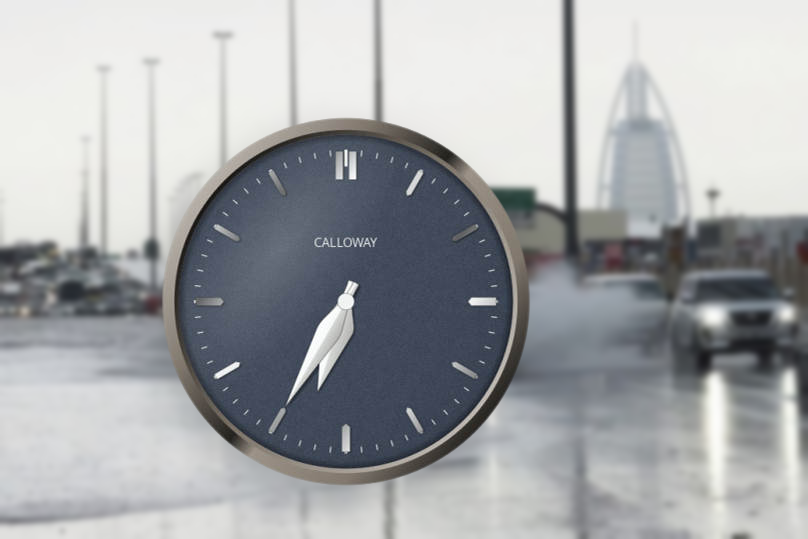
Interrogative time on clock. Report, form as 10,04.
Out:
6,35
